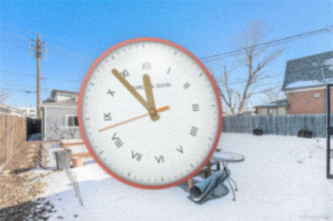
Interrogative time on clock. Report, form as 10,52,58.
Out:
11,53,43
